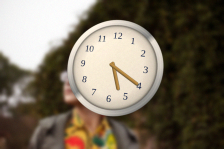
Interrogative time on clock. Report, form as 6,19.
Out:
5,20
